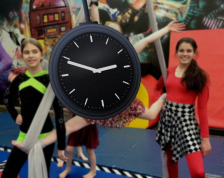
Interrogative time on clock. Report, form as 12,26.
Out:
2,49
